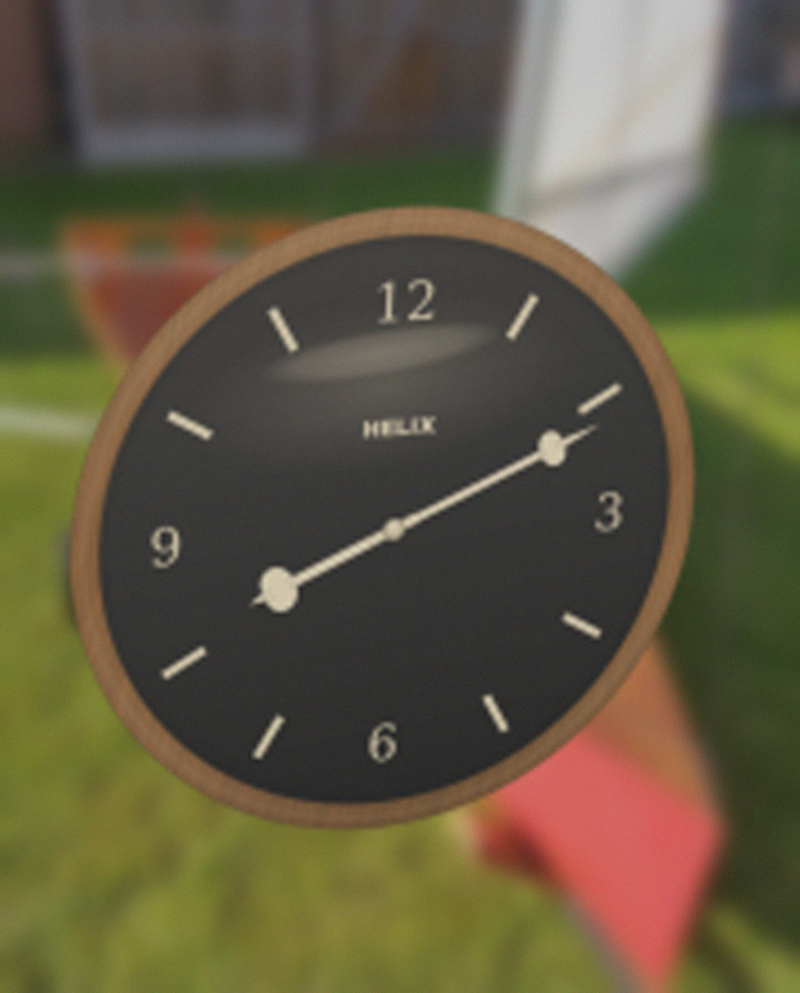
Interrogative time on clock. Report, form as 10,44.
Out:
8,11
